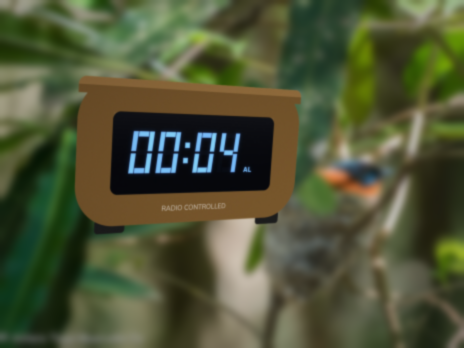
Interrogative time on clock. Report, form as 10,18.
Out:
0,04
